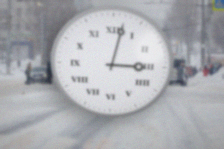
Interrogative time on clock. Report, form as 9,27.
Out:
3,02
